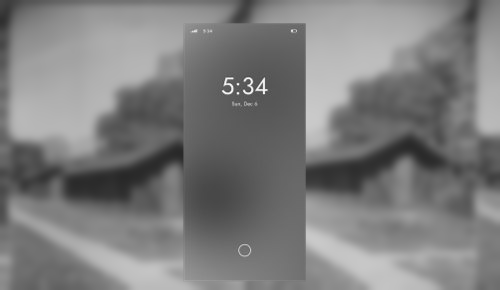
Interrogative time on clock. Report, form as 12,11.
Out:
5,34
